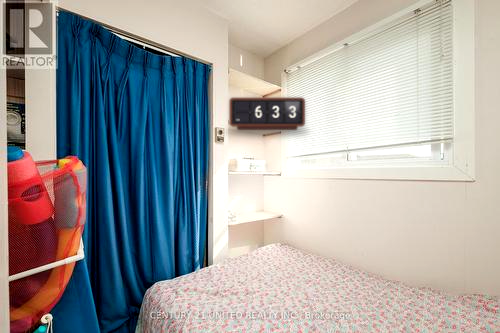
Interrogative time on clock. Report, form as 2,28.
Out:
6,33
